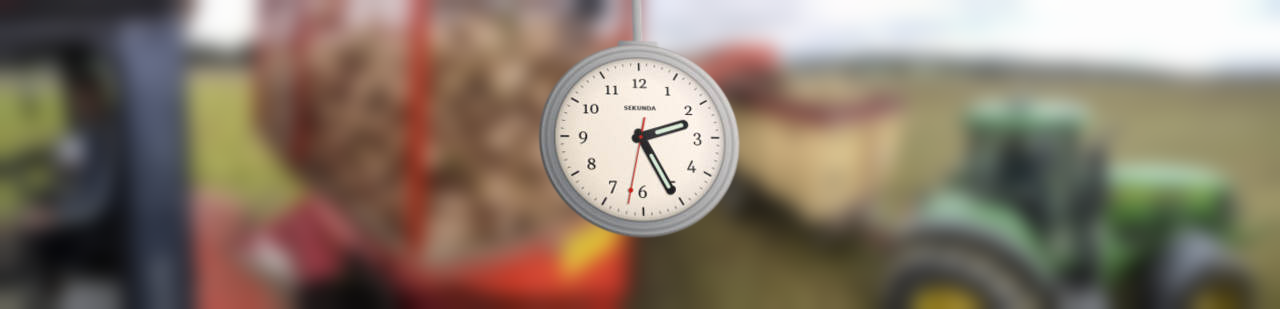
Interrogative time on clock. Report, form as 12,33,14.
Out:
2,25,32
